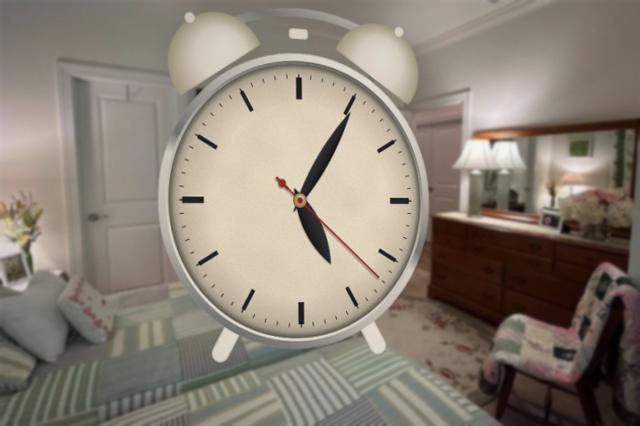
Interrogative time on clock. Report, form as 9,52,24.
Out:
5,05,22
